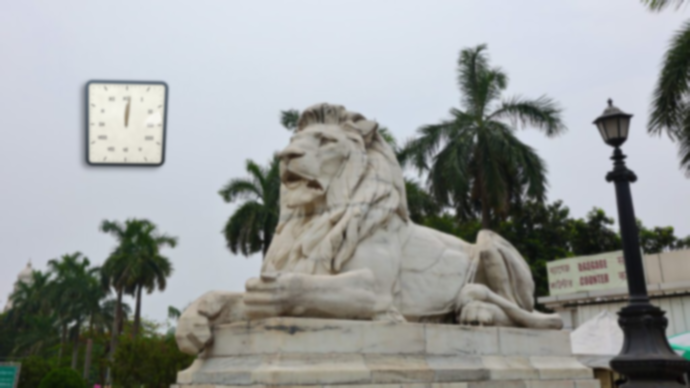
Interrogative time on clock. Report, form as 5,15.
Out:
12,01
